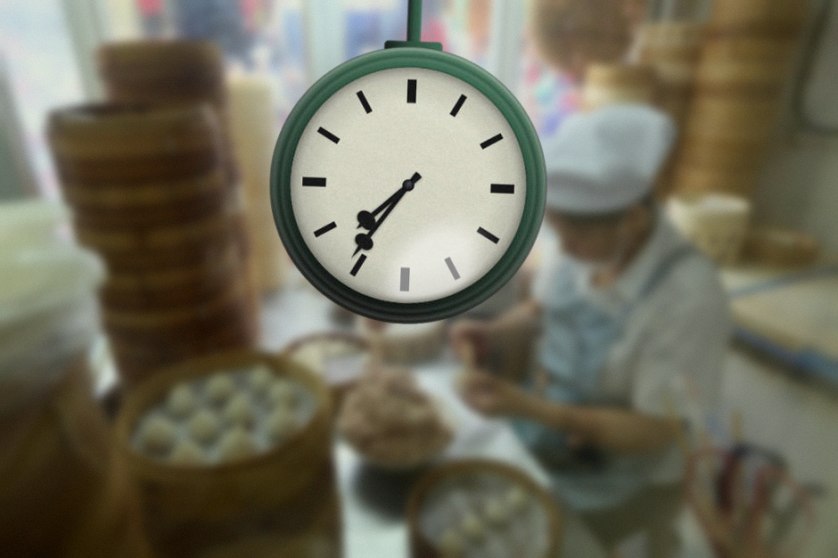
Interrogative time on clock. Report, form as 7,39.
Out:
7,36
